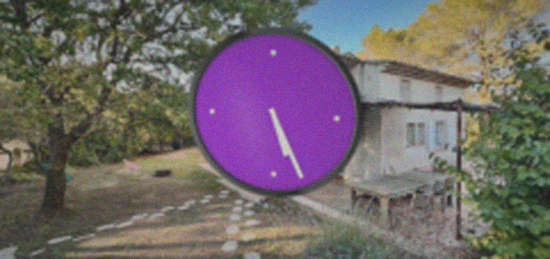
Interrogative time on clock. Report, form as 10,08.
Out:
5,26
